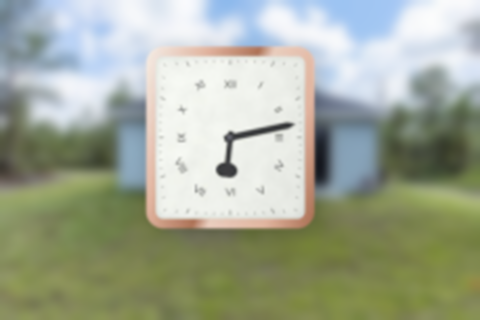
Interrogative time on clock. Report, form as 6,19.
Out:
6,13
